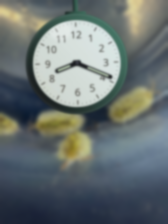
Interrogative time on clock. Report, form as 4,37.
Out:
8,19
